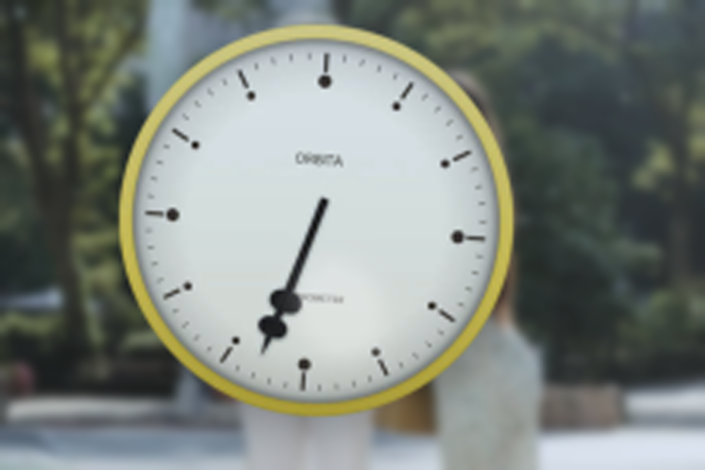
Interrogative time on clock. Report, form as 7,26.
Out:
6,33
